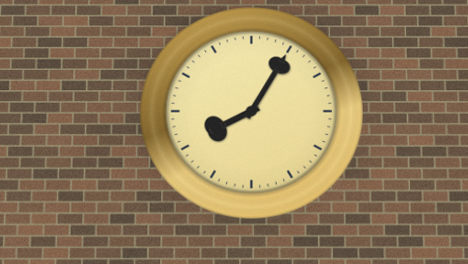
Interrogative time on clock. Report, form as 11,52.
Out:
8,05
